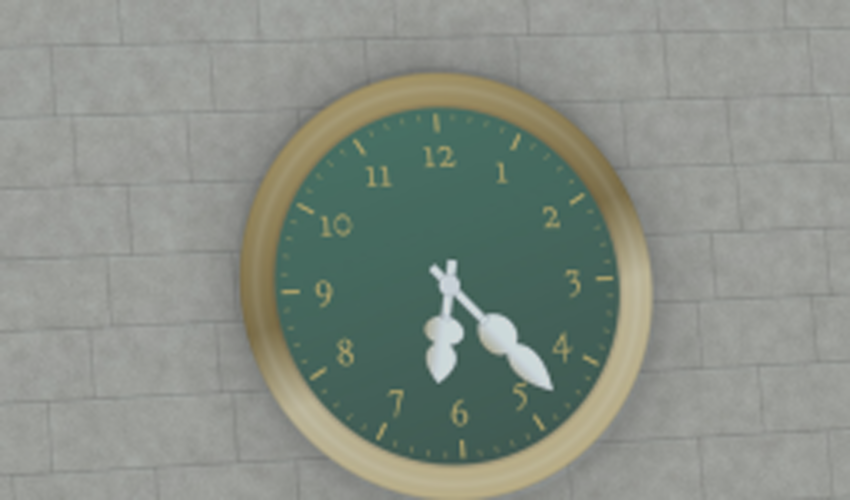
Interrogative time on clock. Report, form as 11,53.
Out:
6,23
